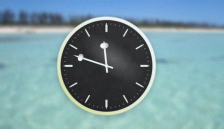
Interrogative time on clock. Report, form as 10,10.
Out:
11,48
